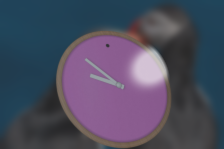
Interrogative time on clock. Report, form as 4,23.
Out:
9,53
